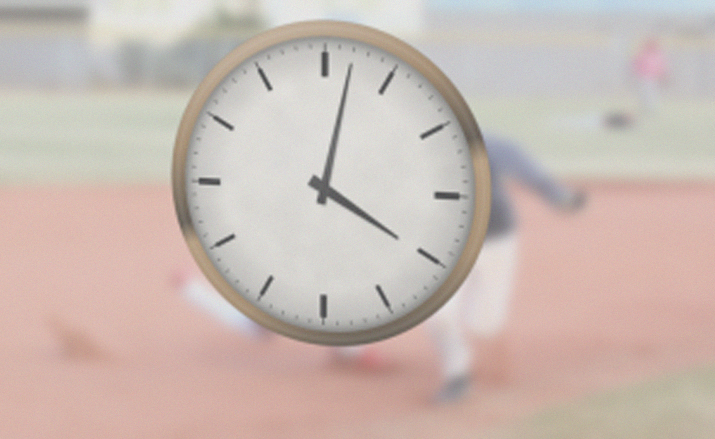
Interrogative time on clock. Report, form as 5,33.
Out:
4,02
